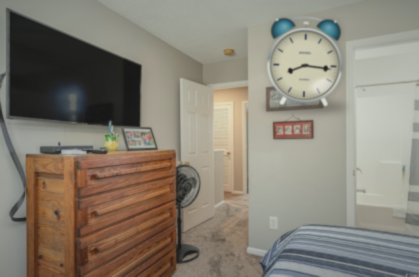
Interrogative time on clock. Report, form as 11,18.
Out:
8,16
